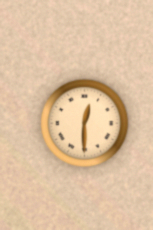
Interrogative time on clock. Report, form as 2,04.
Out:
12,30
